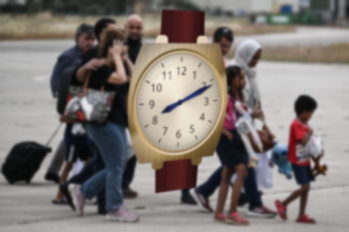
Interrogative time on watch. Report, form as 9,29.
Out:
8,11
